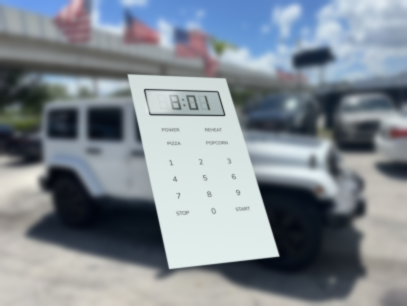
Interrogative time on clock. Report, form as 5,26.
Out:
8,01
